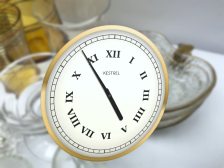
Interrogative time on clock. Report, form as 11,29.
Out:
4,54
